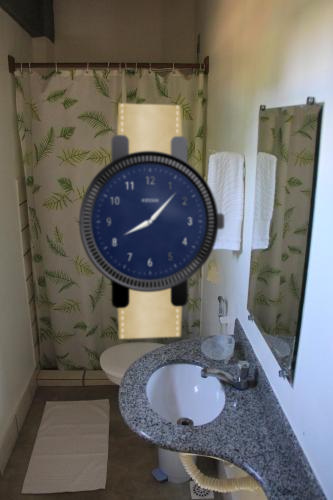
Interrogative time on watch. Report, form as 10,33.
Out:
8,07
